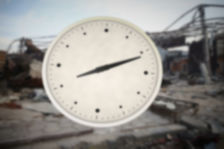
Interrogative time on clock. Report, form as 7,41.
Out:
8,11
